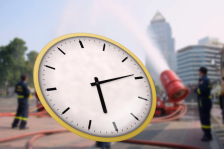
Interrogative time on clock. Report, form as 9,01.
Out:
6,14
